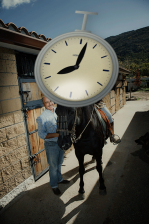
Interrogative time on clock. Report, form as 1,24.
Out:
8,02
